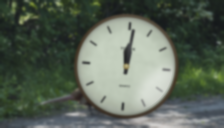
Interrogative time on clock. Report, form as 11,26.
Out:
12,01
